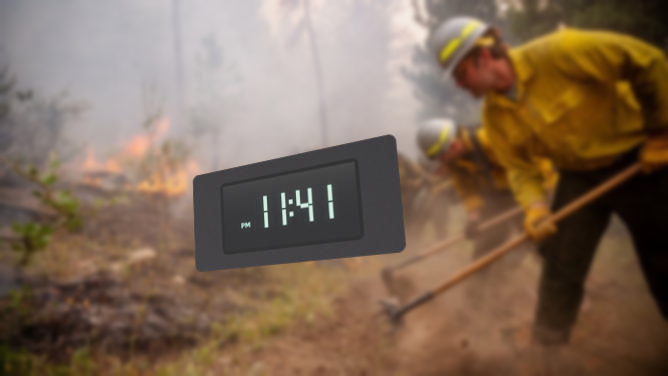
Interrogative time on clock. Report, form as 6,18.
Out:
11,41
